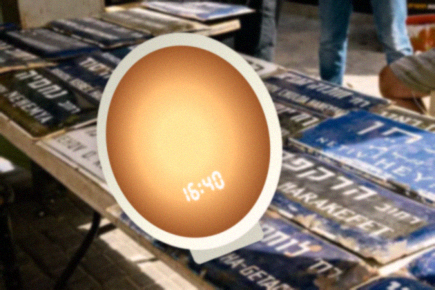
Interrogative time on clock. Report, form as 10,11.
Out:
16,40
